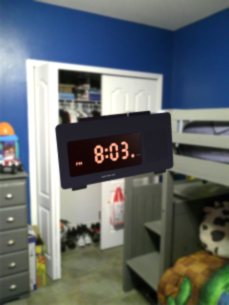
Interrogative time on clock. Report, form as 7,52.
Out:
8,03
